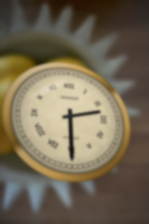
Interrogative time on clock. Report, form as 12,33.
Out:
2,30
